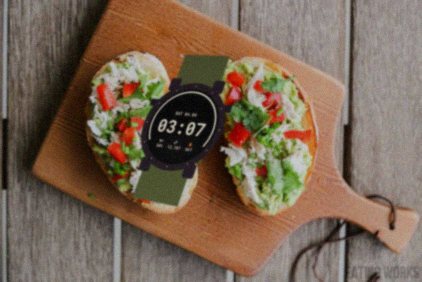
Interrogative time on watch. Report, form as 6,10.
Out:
3,07
